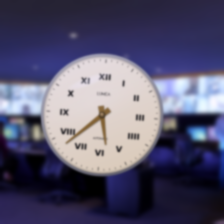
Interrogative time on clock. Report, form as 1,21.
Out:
5,38
